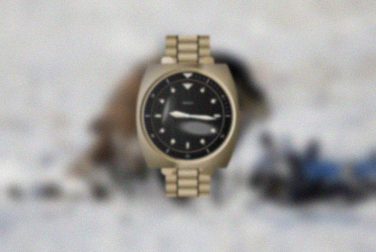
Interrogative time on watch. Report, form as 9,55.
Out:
9,16
